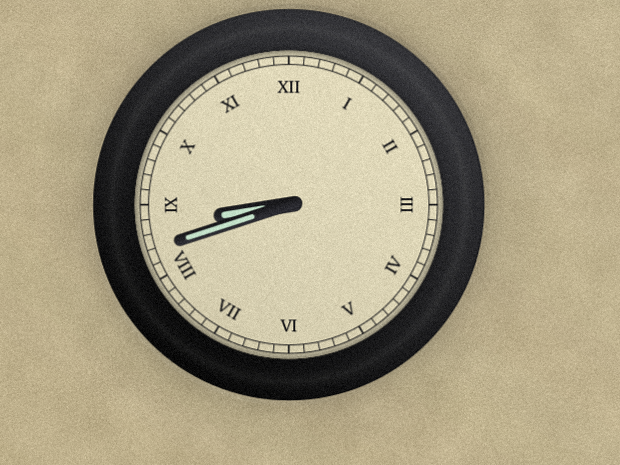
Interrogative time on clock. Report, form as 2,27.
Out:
8,42
